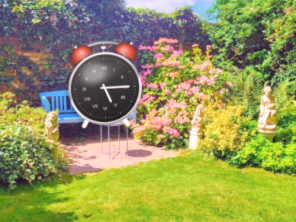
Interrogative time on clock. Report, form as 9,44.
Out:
5,15
